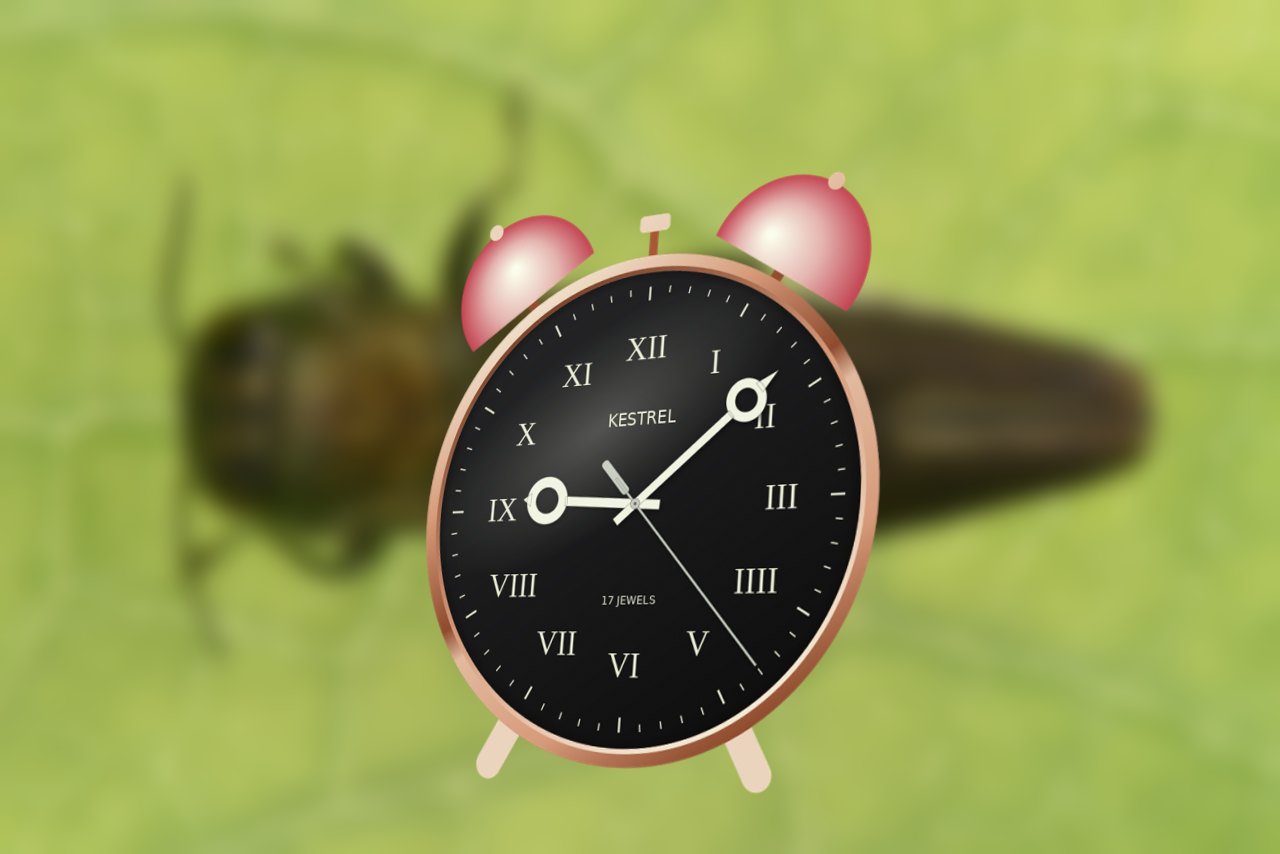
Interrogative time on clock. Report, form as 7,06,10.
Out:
9,08,23
